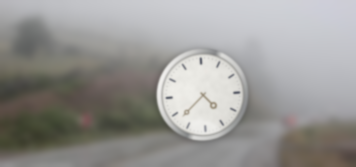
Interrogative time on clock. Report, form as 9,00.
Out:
4,38
